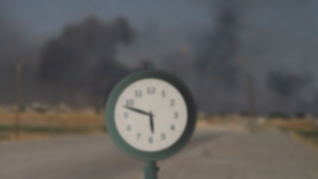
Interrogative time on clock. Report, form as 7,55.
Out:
5,48
